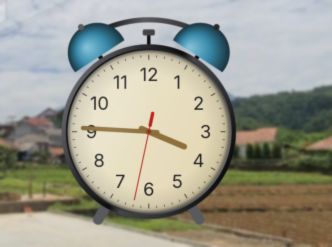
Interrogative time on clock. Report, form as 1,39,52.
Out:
3,45,32
